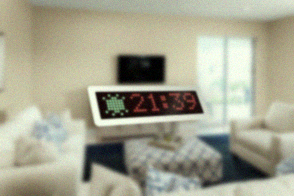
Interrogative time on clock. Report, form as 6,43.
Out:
21,39
